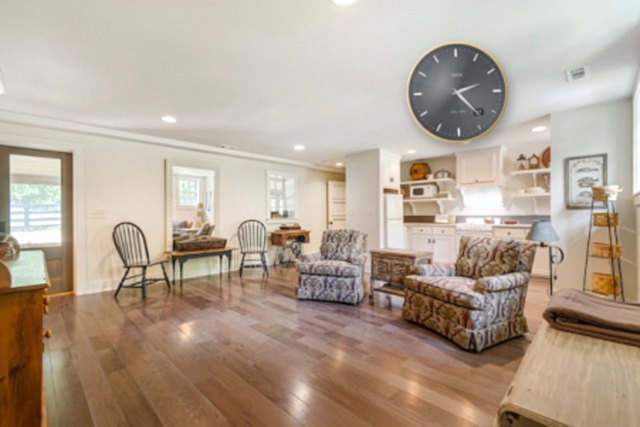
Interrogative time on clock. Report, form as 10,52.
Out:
2,23
